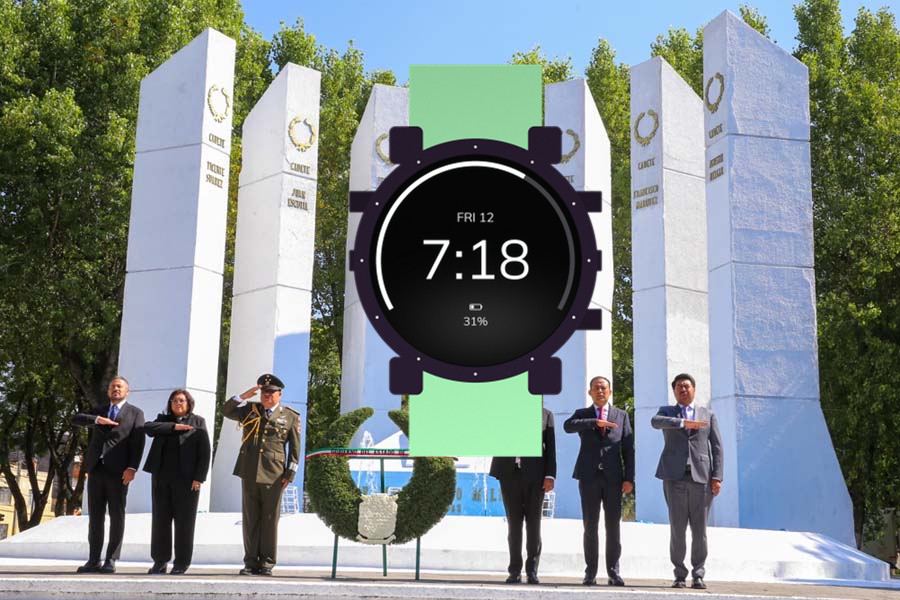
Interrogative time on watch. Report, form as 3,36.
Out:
7,18
